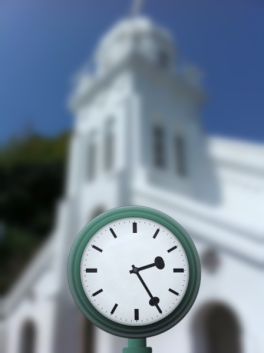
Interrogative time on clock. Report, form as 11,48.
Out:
2,25
